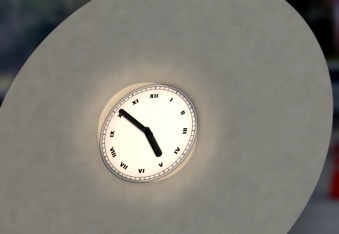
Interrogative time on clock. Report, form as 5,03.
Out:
4,51
